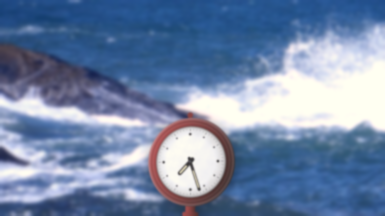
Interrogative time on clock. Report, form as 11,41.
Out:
7,27
